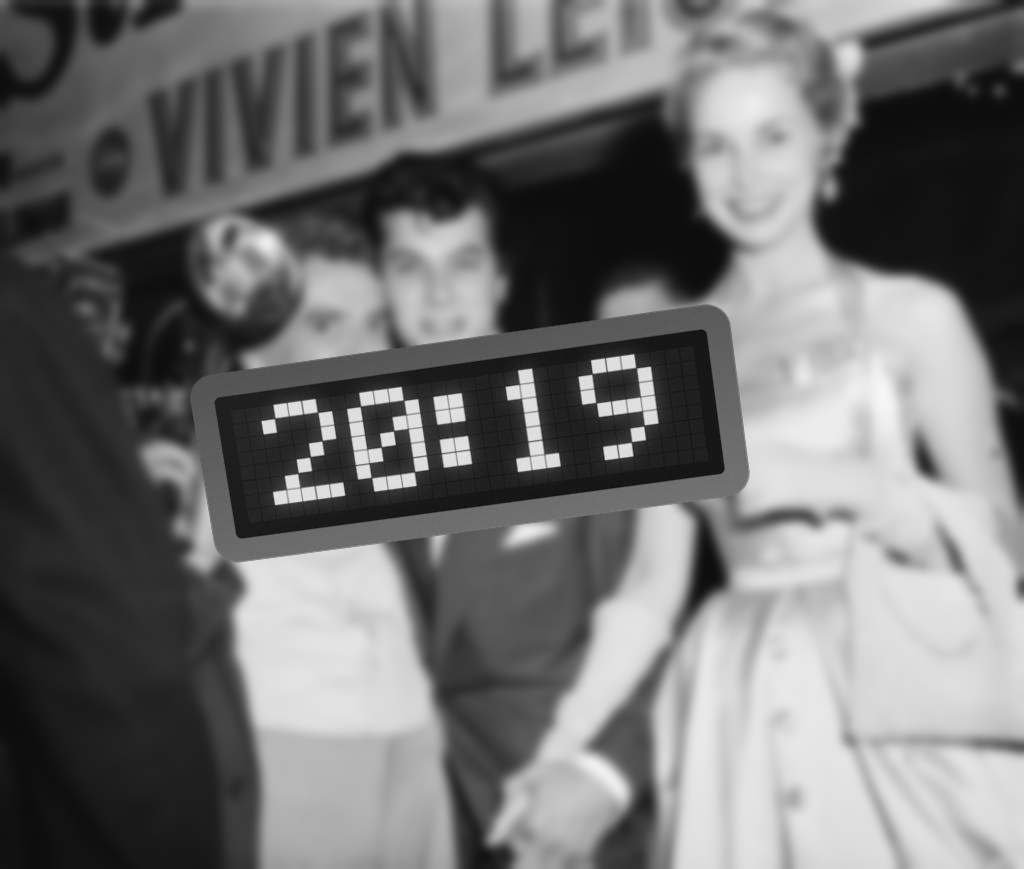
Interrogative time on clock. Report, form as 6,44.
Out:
20,19
